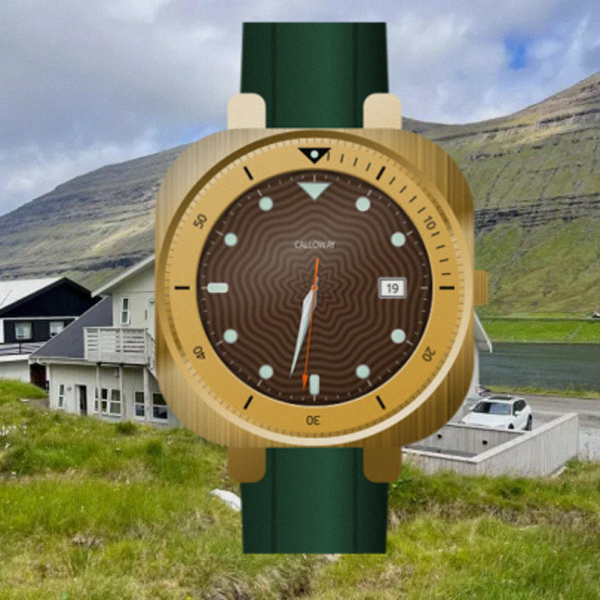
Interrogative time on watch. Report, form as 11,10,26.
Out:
6,32,31
